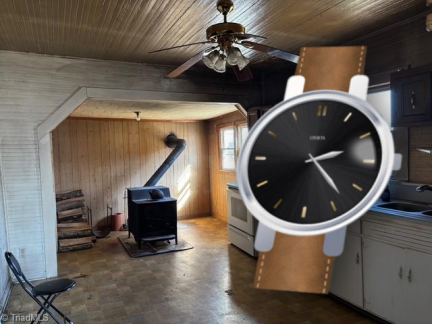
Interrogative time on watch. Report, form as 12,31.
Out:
2,23
